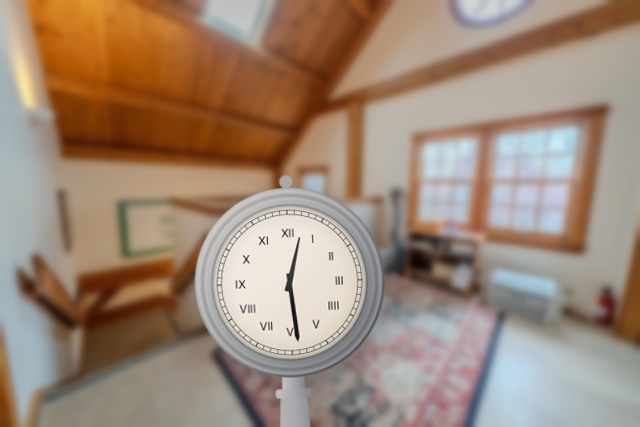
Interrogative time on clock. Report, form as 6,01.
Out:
12,29
